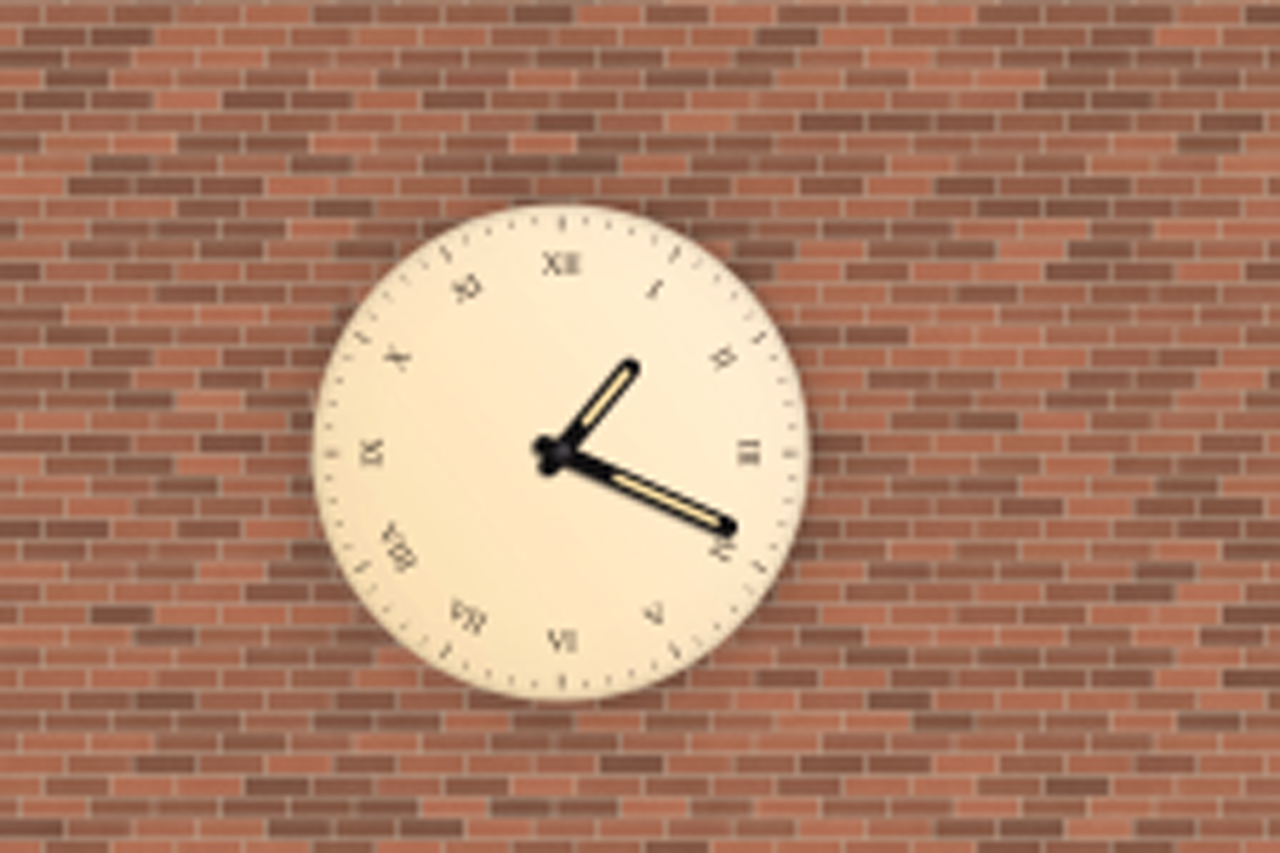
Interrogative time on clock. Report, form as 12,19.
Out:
1,19
